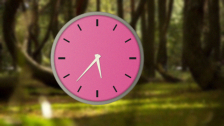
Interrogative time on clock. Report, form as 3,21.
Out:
5,37
